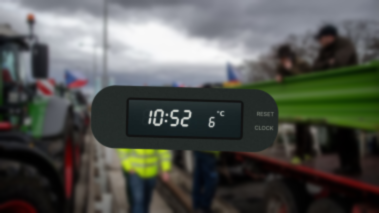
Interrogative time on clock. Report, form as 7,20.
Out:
10,52
